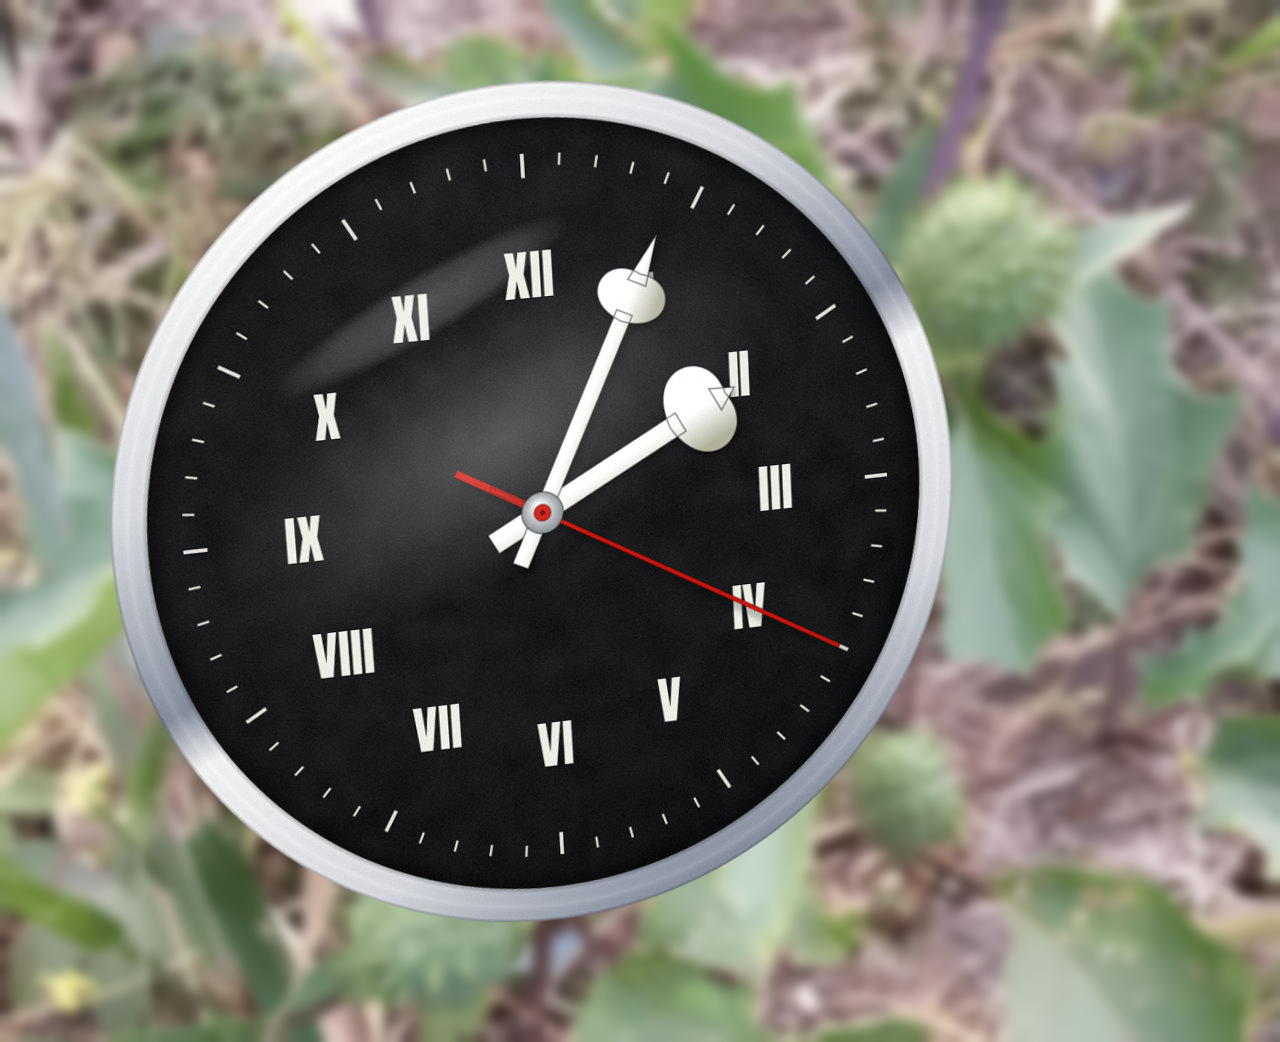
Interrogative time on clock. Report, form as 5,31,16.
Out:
2,04,20
